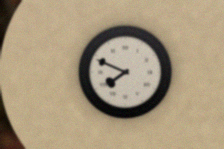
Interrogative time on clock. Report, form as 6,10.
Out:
7,49
